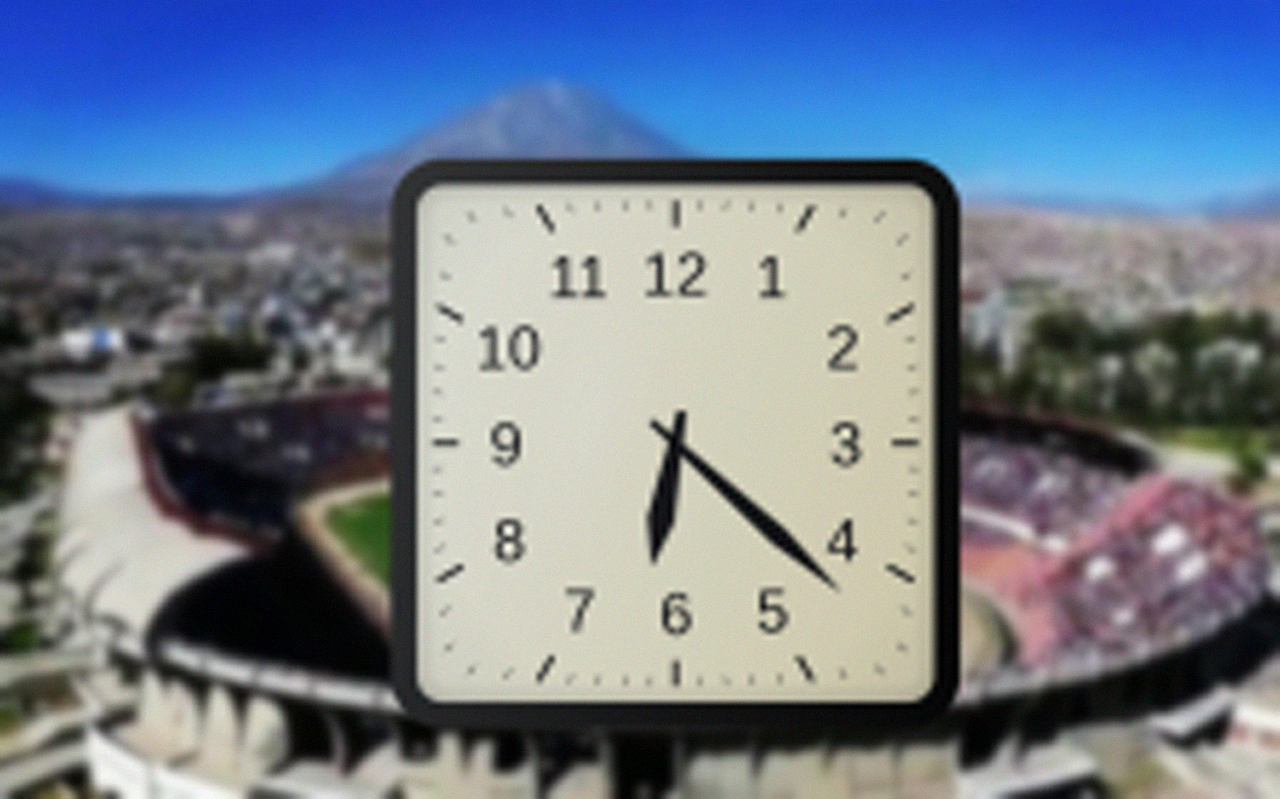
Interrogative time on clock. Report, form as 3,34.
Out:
6,22
